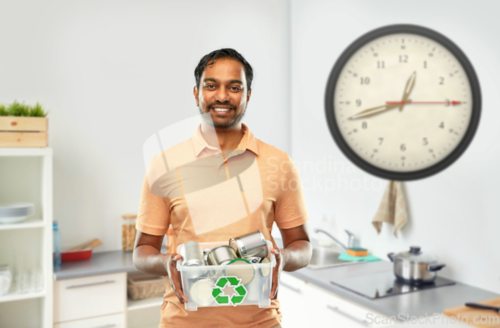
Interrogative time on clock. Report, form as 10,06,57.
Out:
12,42,15
